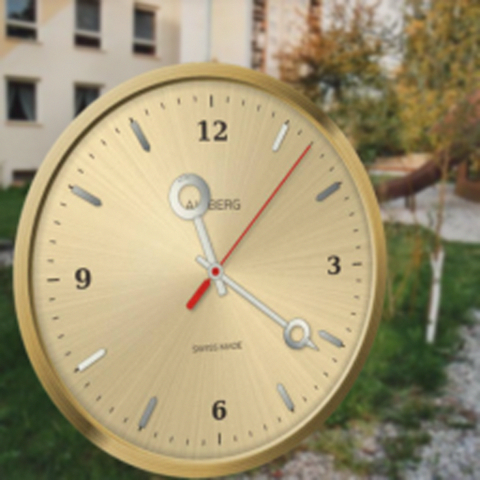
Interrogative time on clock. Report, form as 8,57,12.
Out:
11,21,07
